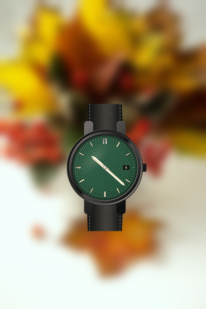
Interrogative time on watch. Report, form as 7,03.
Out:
10,22
